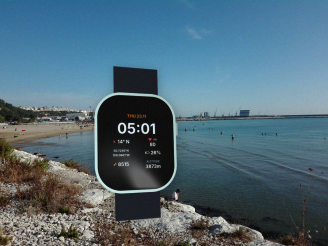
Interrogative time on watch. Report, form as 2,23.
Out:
5,01
